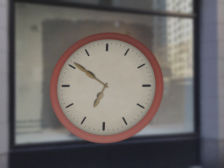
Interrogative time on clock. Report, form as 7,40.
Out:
6,51
